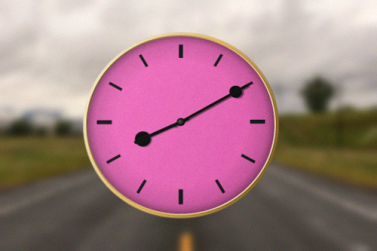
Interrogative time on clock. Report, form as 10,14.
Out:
8,10
